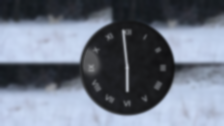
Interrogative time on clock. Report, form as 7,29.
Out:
5,59
